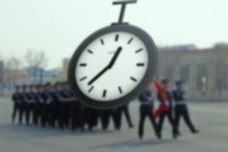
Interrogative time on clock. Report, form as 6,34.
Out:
12,37
